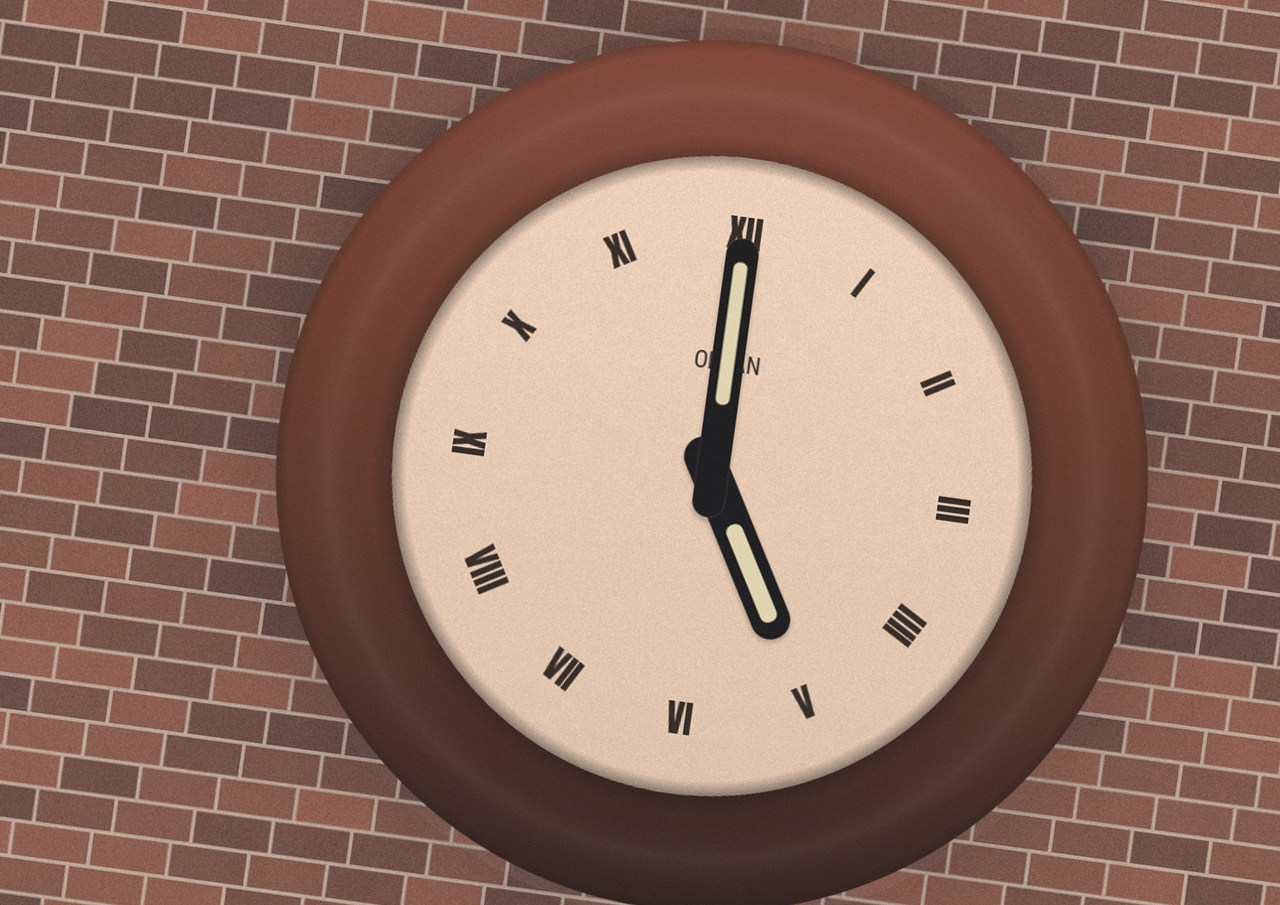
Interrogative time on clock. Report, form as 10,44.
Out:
5,00
